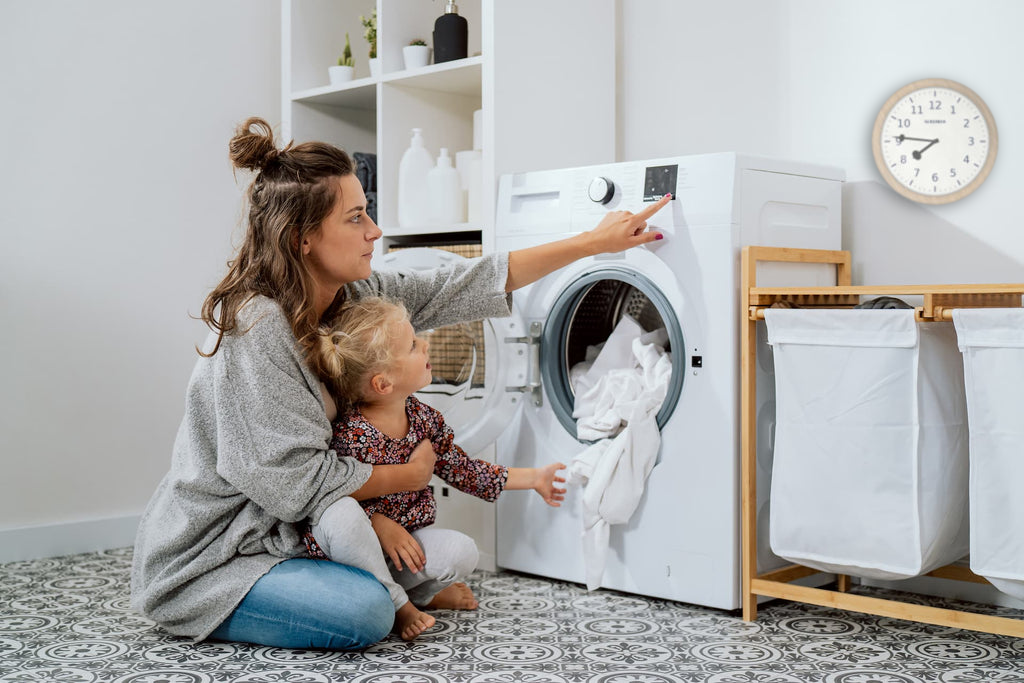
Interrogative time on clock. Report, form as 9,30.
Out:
7,46
